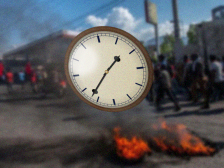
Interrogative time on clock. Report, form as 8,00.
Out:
1,37
